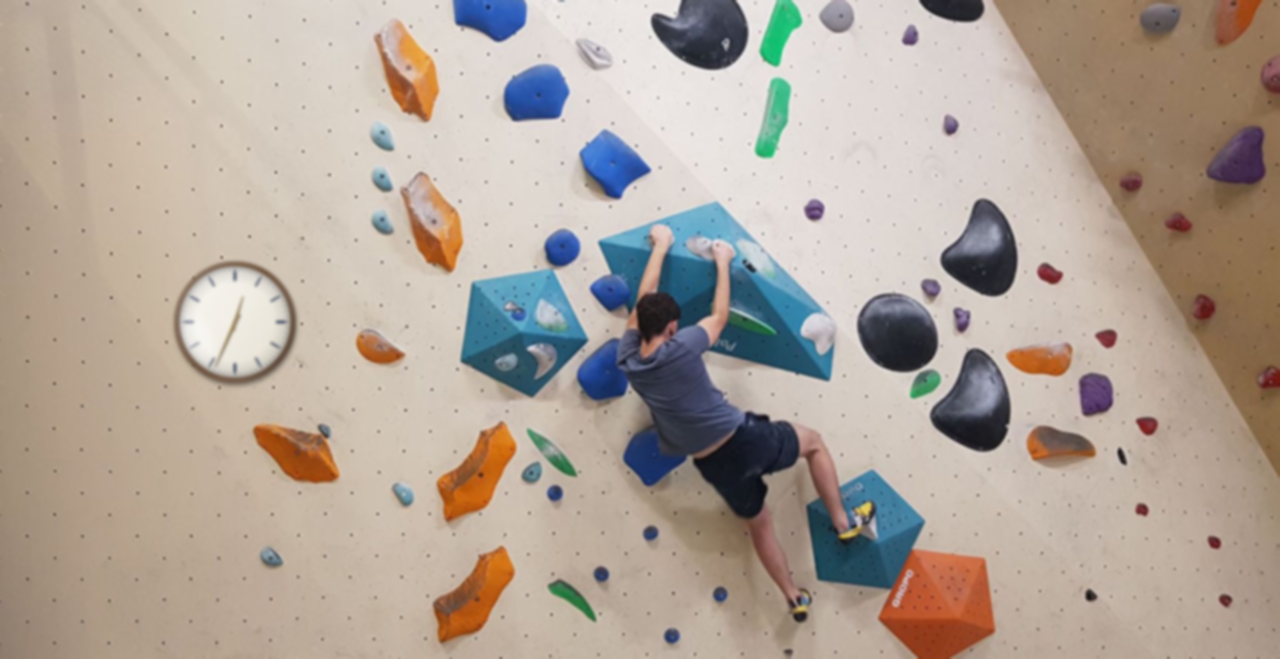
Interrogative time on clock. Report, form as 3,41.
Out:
12,34
